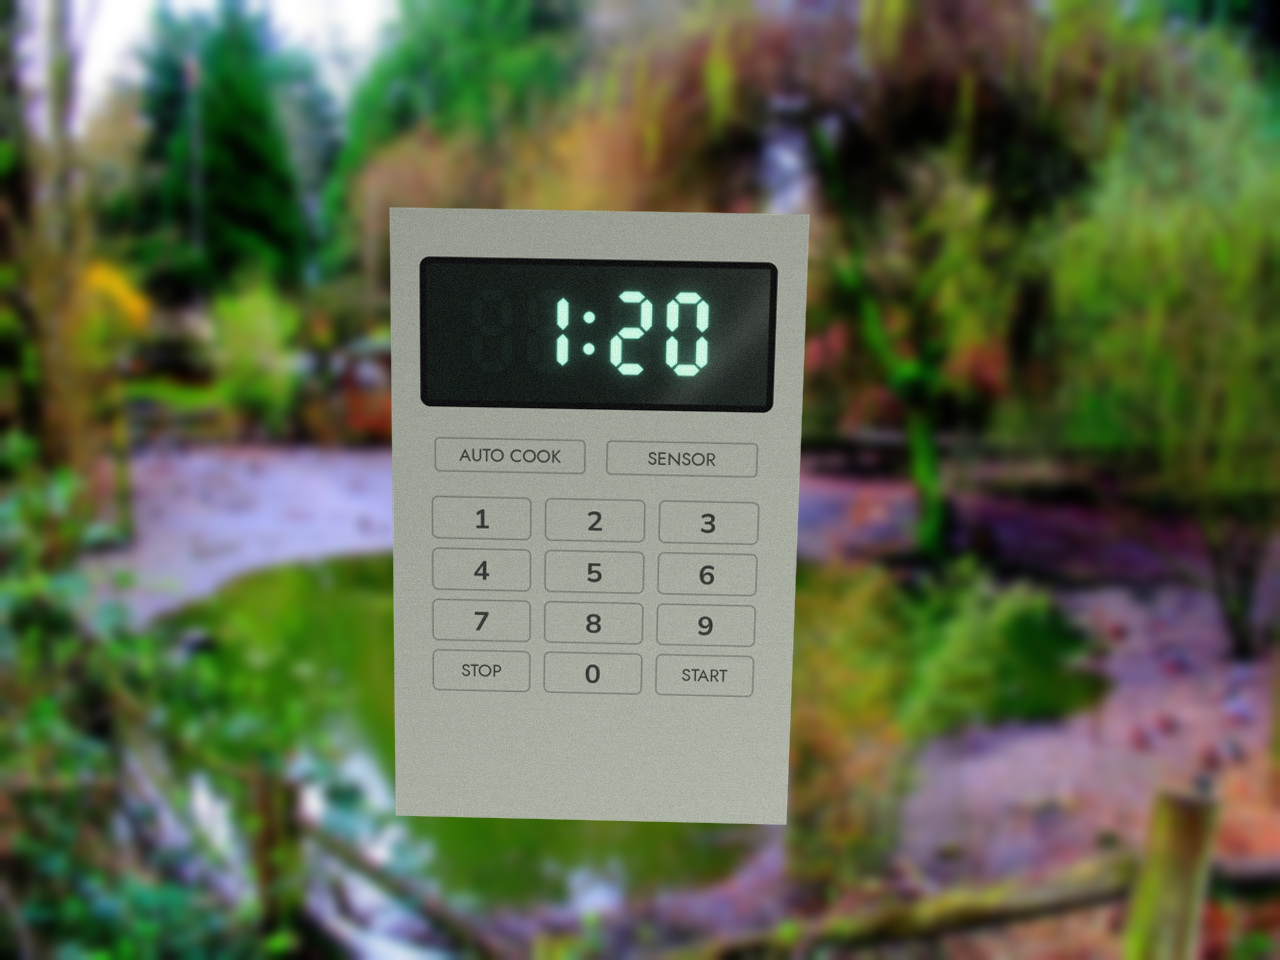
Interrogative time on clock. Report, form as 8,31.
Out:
1,20
